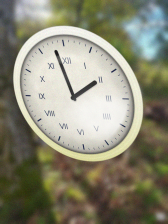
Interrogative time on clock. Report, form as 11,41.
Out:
1,58
